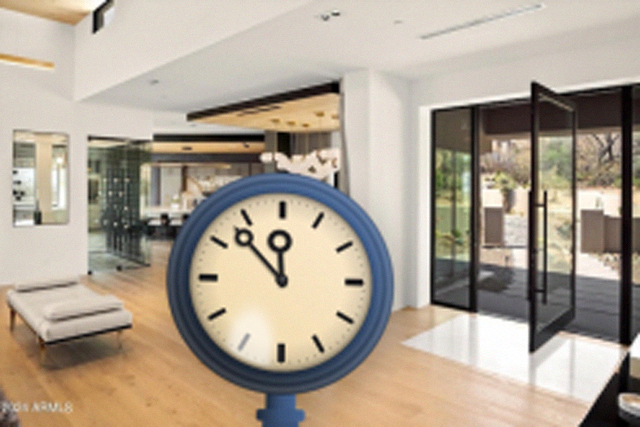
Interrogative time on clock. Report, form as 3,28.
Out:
11,53
